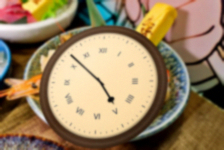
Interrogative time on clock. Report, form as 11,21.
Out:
4,52
